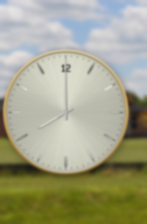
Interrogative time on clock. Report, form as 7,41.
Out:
8,00
